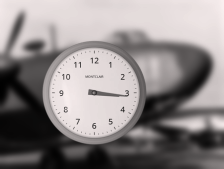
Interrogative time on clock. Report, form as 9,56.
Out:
3,16
